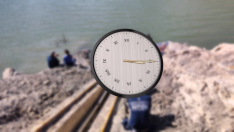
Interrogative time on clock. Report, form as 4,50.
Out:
3,15
